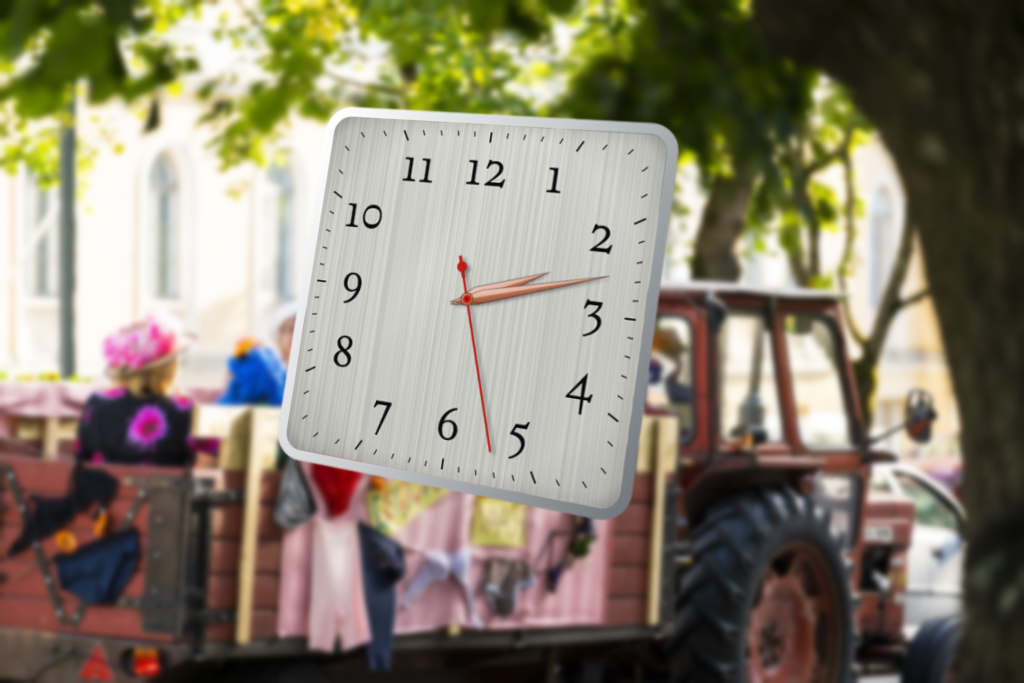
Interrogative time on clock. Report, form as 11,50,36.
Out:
2,12,27
